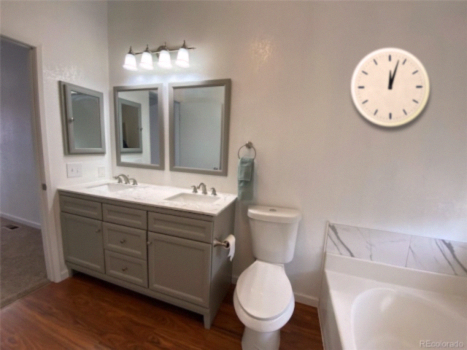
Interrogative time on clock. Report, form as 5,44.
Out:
12,03
